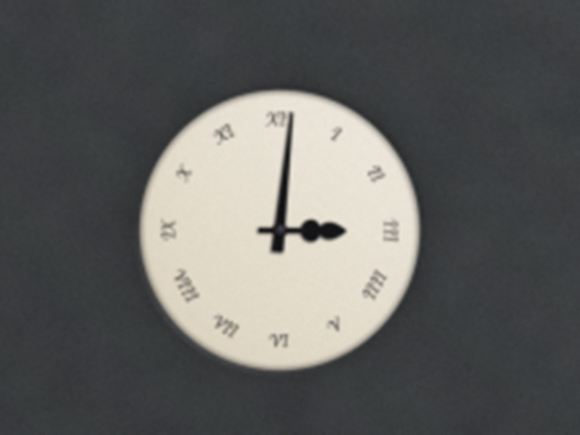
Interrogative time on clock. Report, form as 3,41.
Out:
3,01
